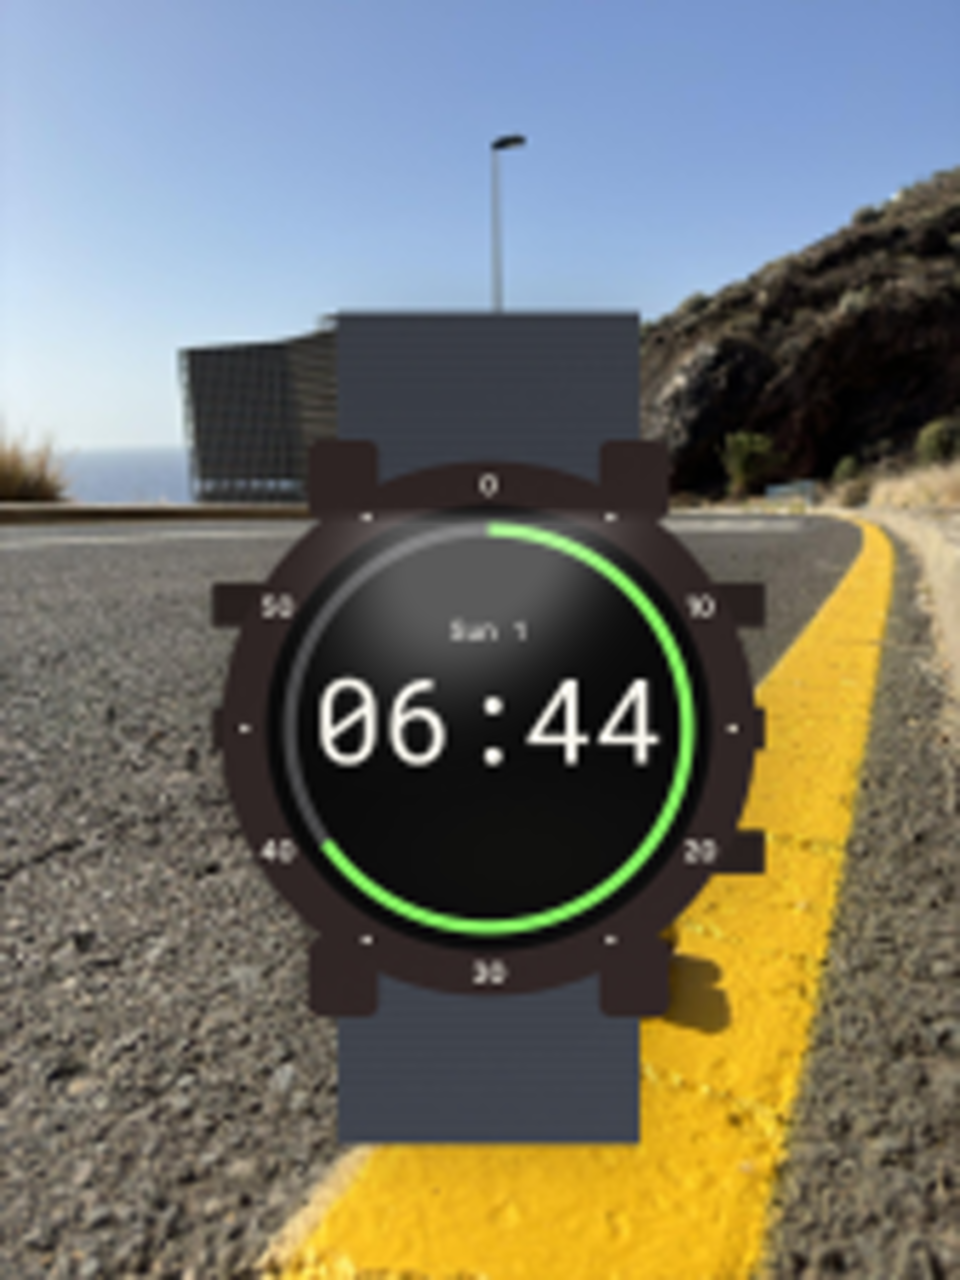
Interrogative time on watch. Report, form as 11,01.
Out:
6,44
